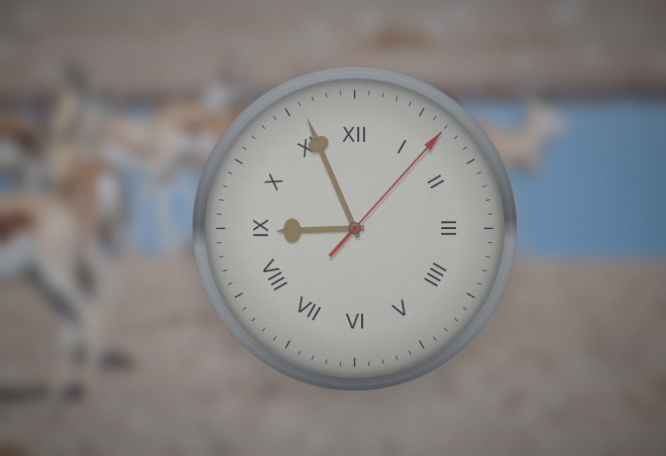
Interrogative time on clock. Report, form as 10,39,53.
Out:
8,56,07
